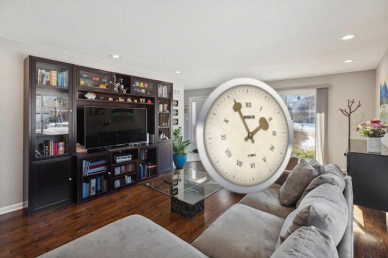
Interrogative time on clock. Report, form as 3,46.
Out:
1,56
